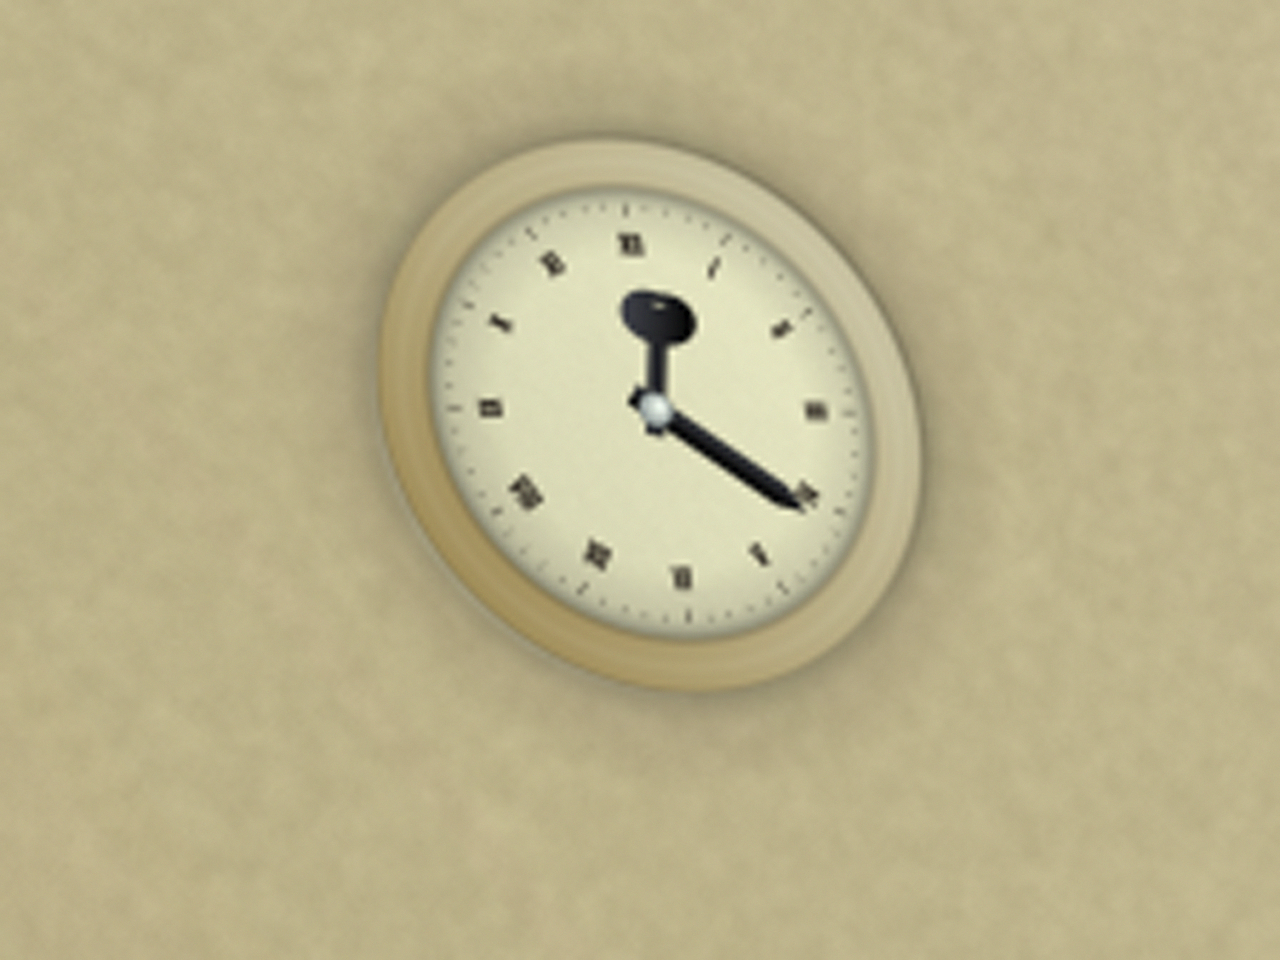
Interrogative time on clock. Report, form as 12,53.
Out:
12,21
